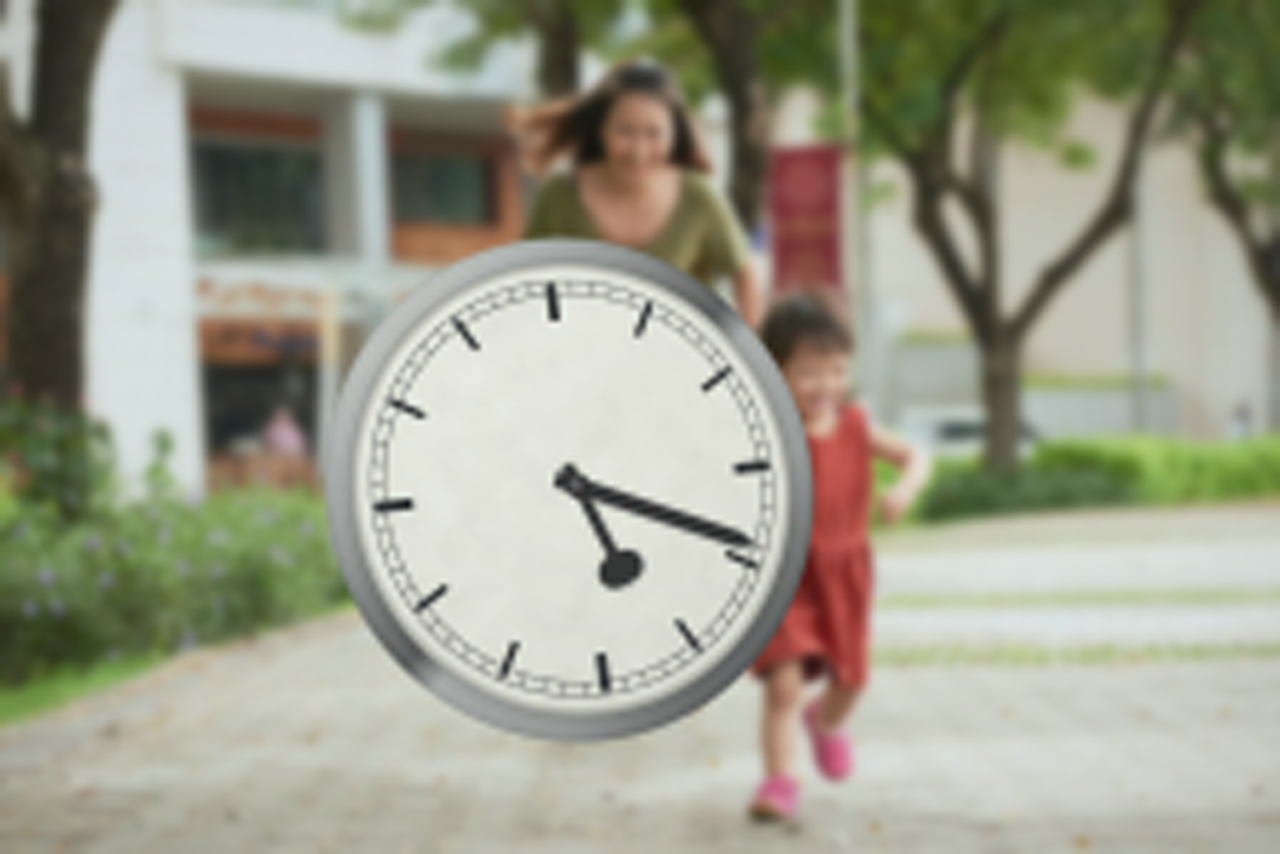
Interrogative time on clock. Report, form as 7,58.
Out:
5,19
